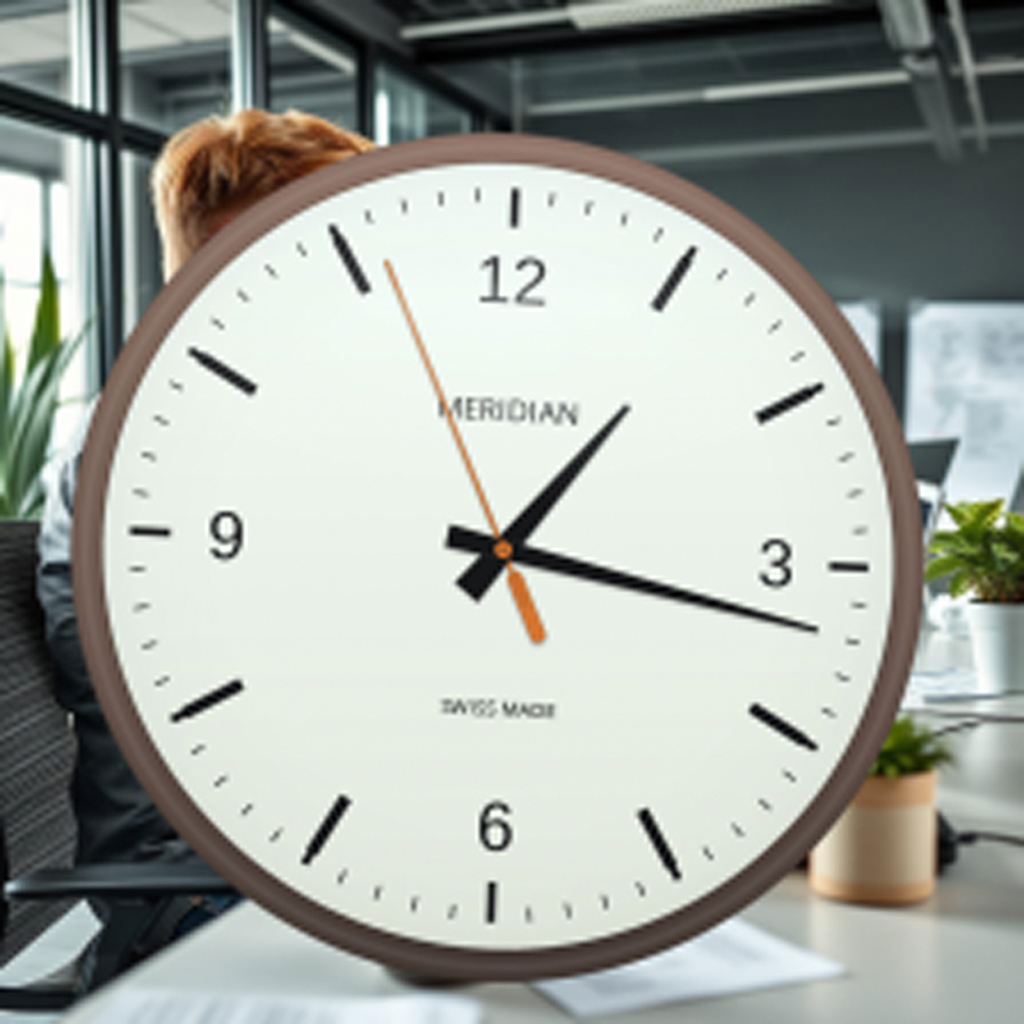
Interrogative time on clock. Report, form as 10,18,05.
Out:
1,16,56
